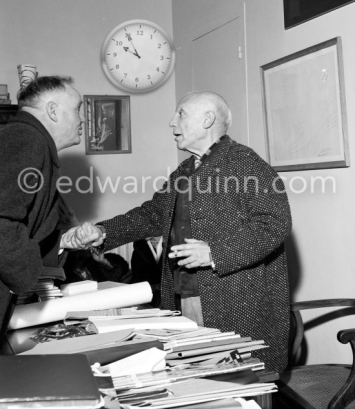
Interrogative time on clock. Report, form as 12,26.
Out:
9,55
